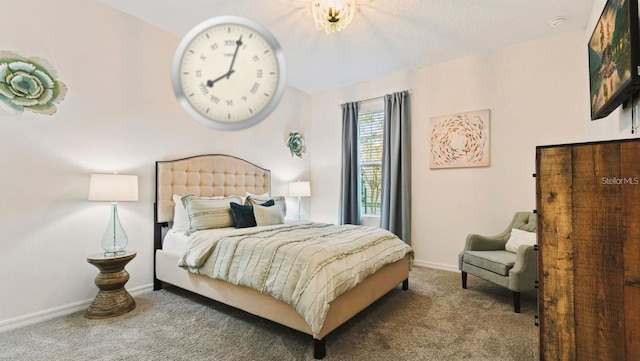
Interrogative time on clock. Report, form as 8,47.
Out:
8,03
